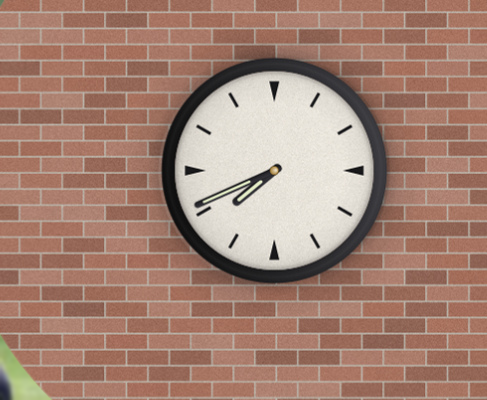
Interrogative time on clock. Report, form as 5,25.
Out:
7,41
